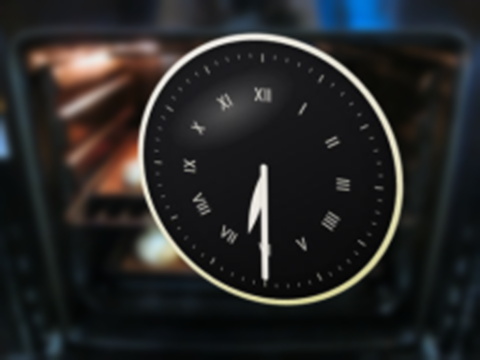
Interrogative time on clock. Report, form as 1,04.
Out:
6,30
